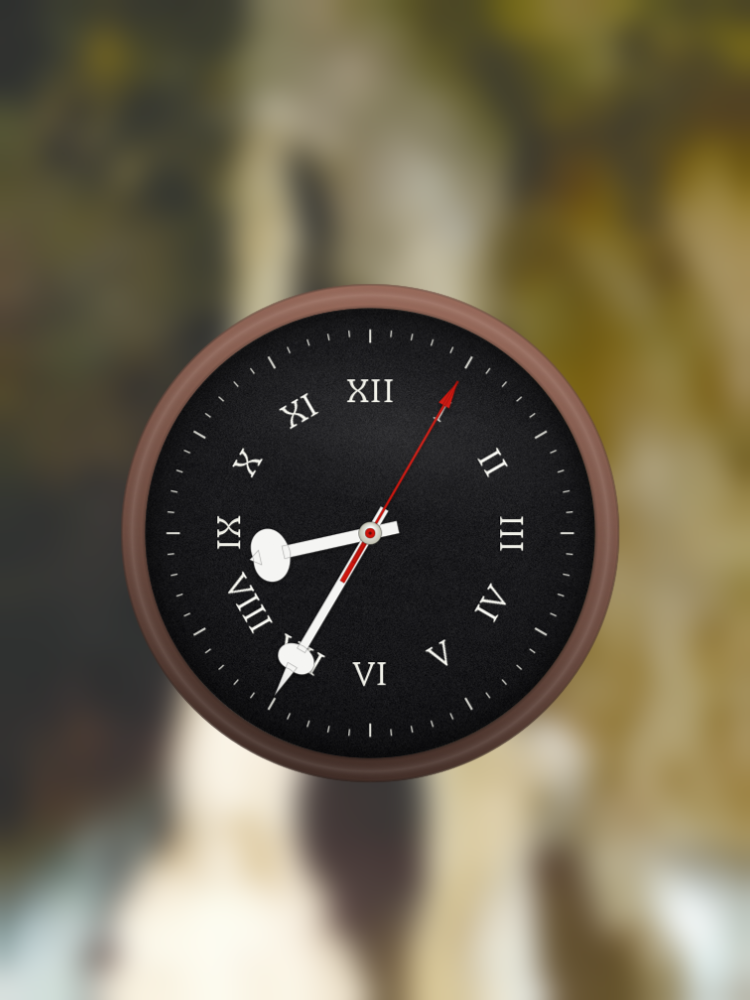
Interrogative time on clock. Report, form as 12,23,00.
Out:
8,35,05
